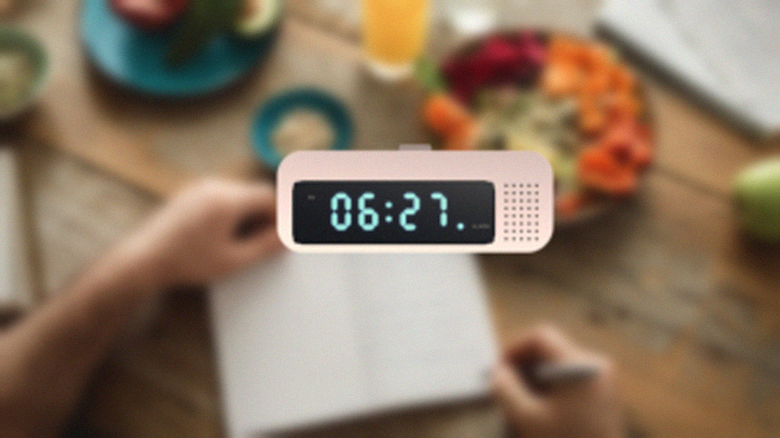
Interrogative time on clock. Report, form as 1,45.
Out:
6,27
